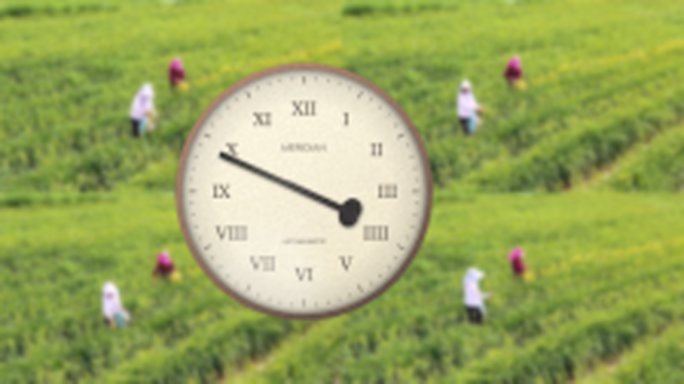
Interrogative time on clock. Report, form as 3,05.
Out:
3,49
